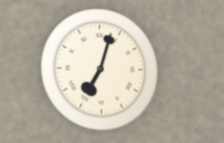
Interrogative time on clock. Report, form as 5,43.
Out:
7,03
